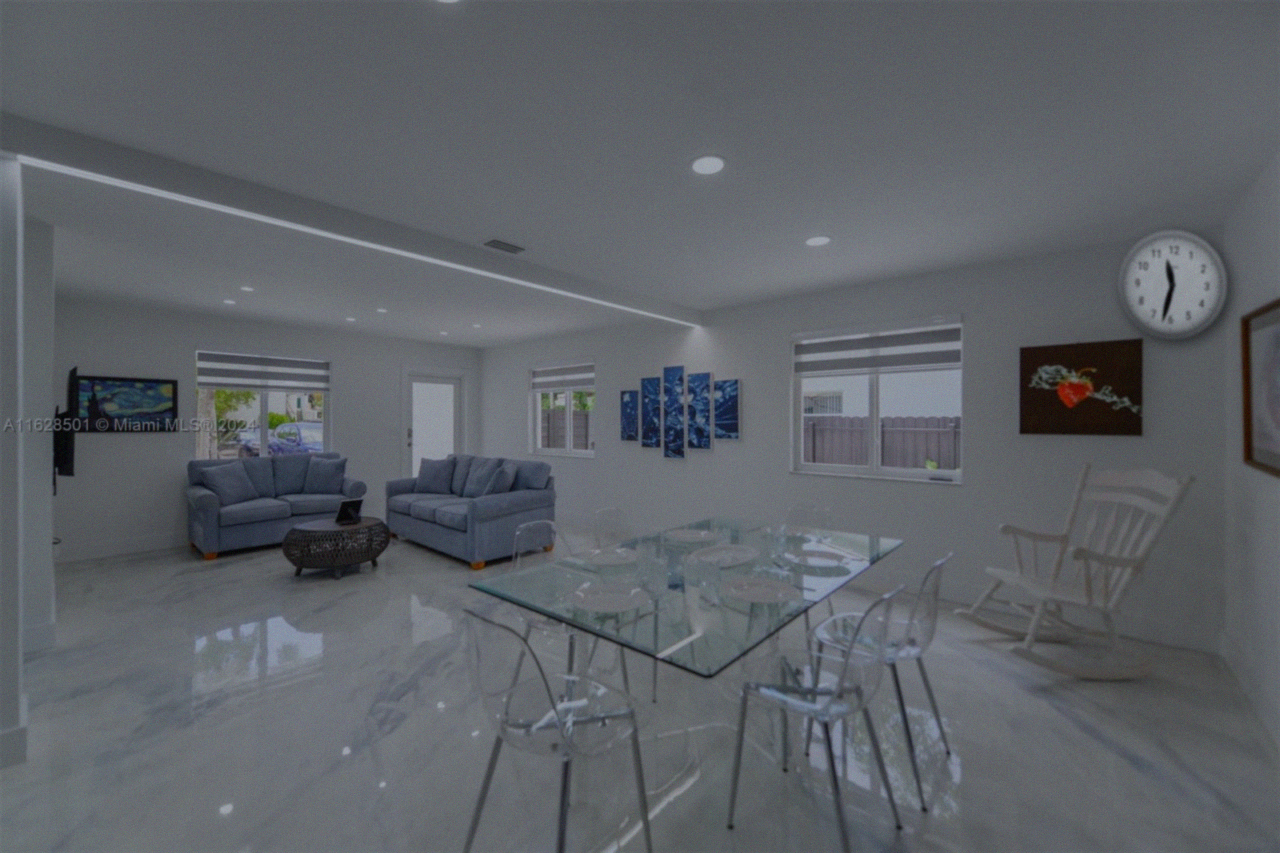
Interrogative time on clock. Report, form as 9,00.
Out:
11,32
